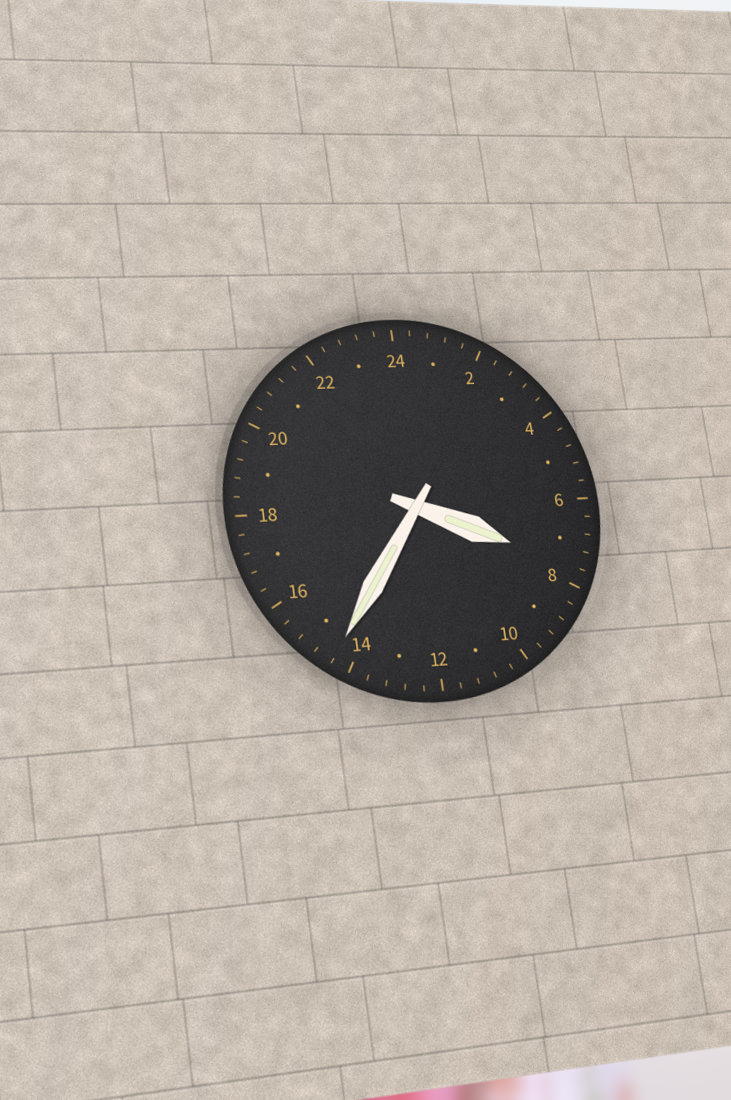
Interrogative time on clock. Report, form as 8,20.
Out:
7,36
